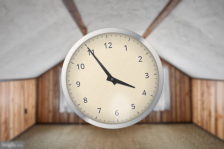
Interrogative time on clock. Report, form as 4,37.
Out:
3,55
